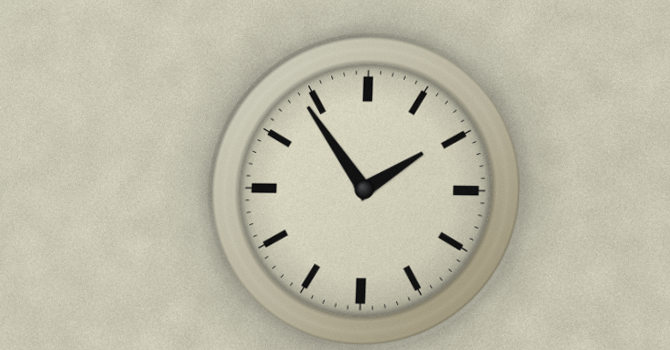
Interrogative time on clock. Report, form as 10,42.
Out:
1,54
